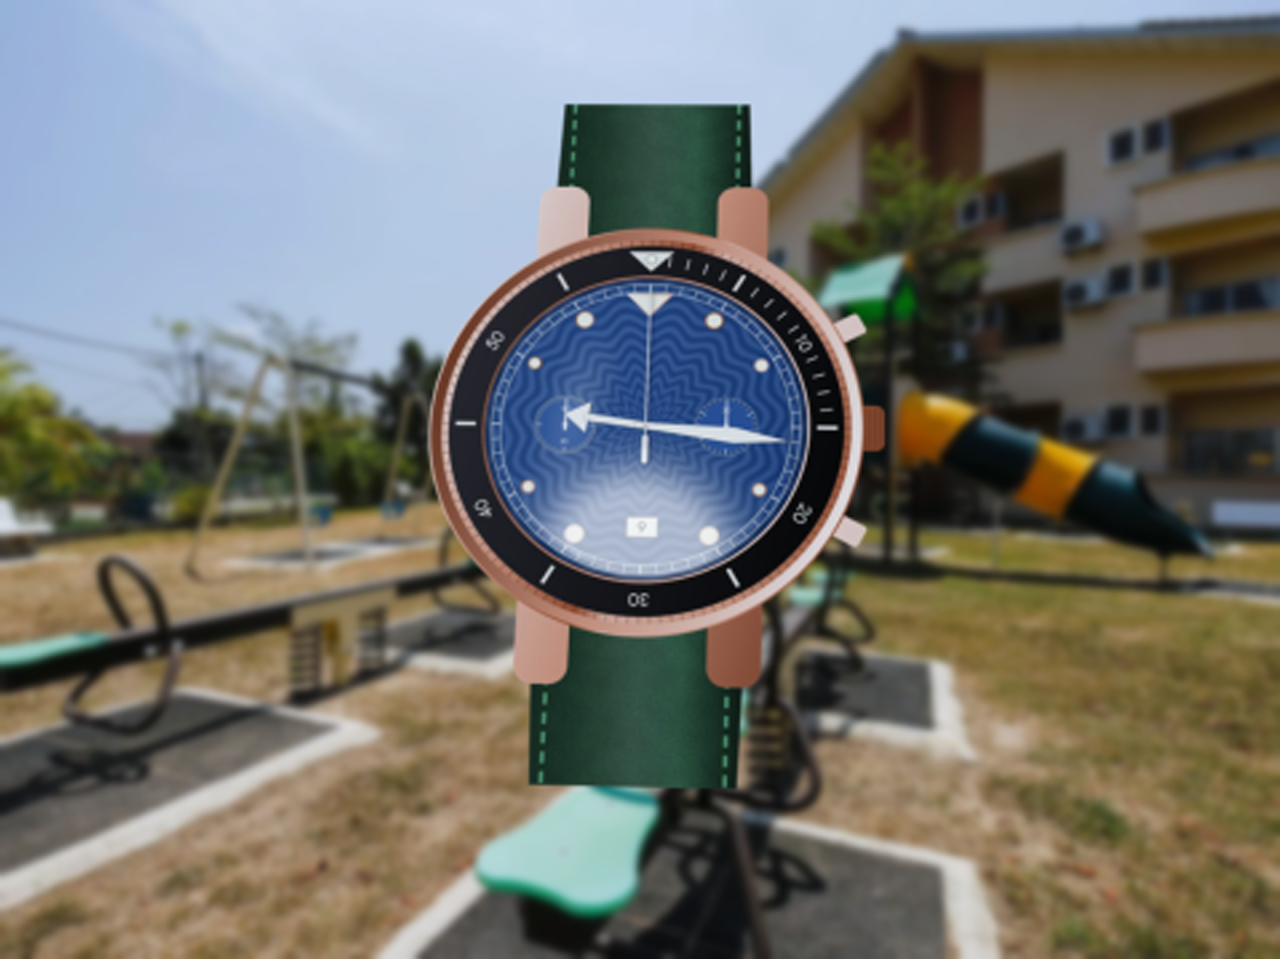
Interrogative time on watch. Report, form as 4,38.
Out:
9,16
